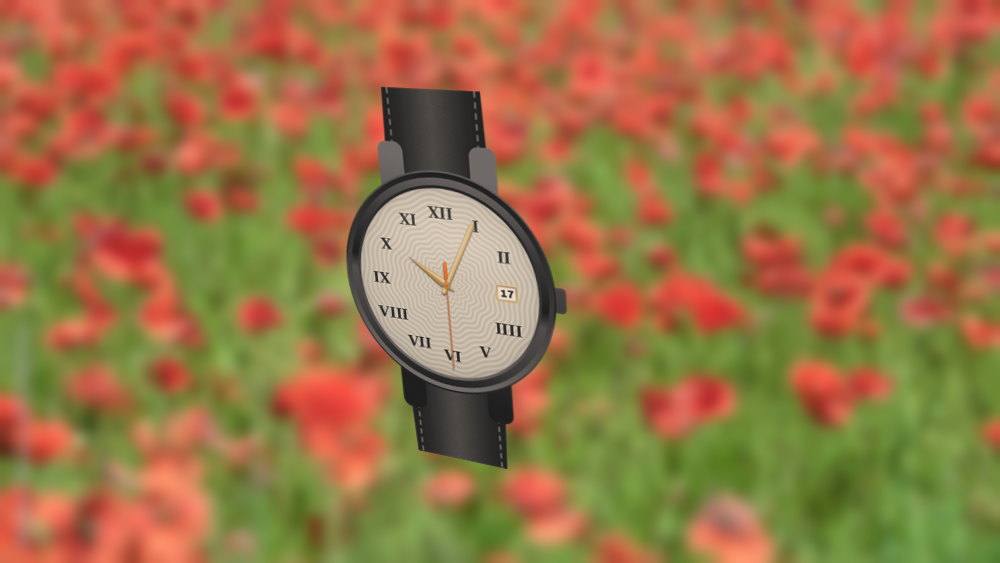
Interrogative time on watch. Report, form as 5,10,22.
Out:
10,04,30
